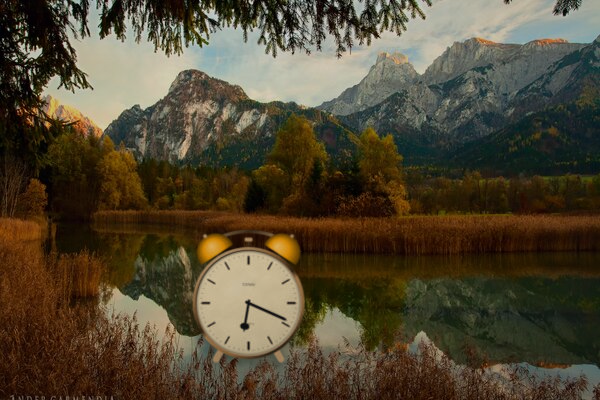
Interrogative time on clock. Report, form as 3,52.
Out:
6,19
